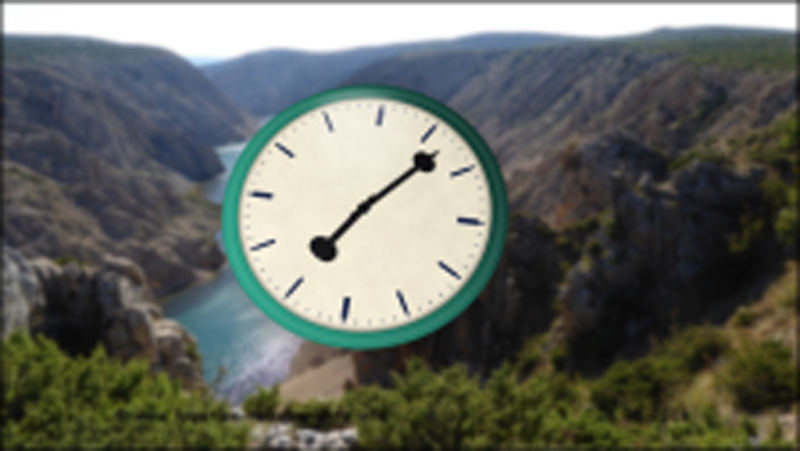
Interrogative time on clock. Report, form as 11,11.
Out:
7,07
